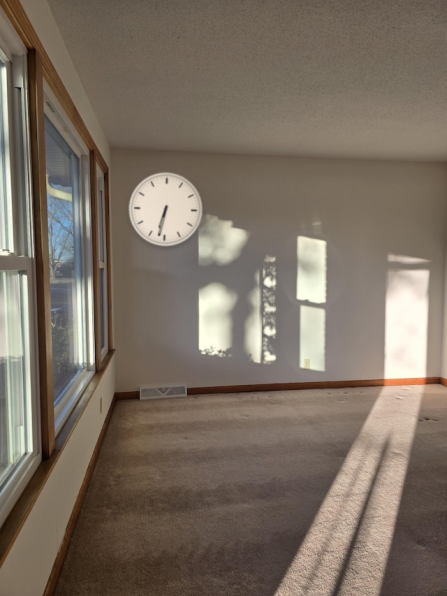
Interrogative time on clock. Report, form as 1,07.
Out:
6,32
